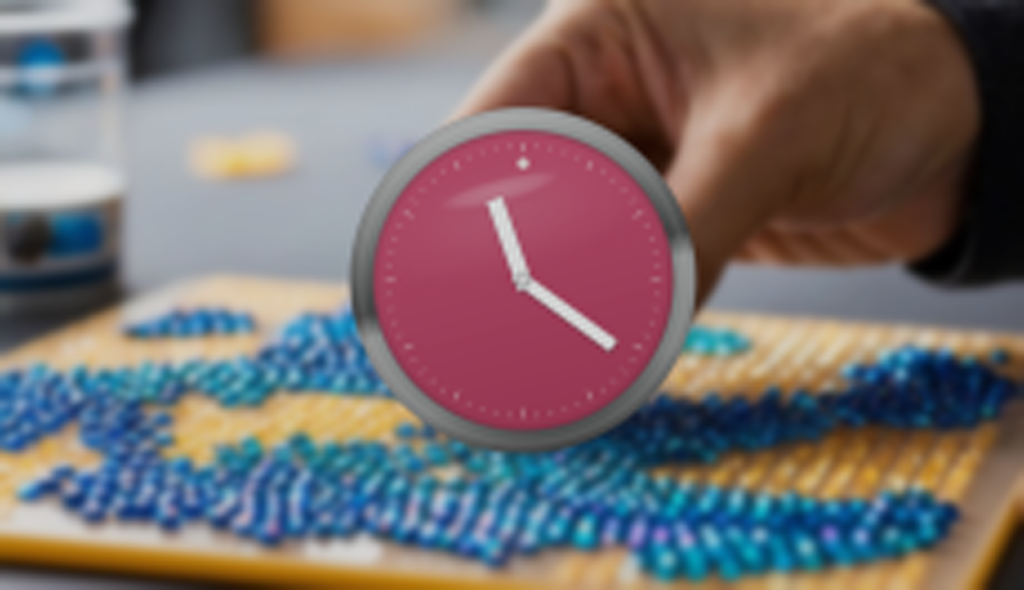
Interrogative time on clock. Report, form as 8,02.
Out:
11,21
